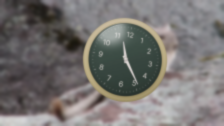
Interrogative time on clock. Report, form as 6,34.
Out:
11,24
